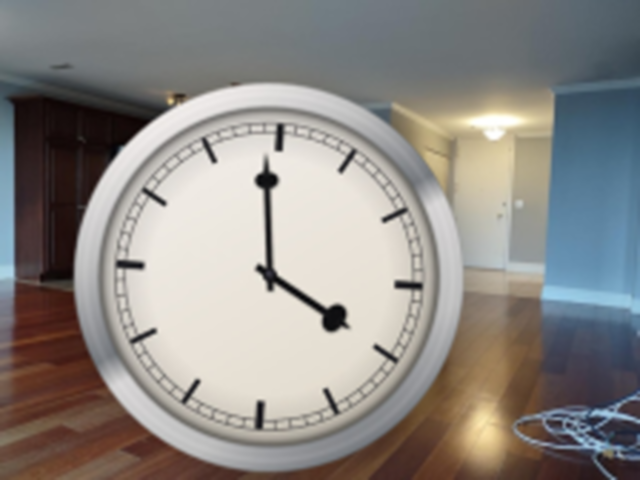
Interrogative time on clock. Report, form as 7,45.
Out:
3,59
